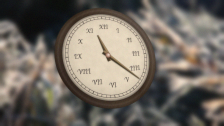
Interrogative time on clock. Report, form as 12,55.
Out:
11,22
